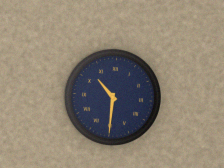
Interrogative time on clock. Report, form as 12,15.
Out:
10,30
